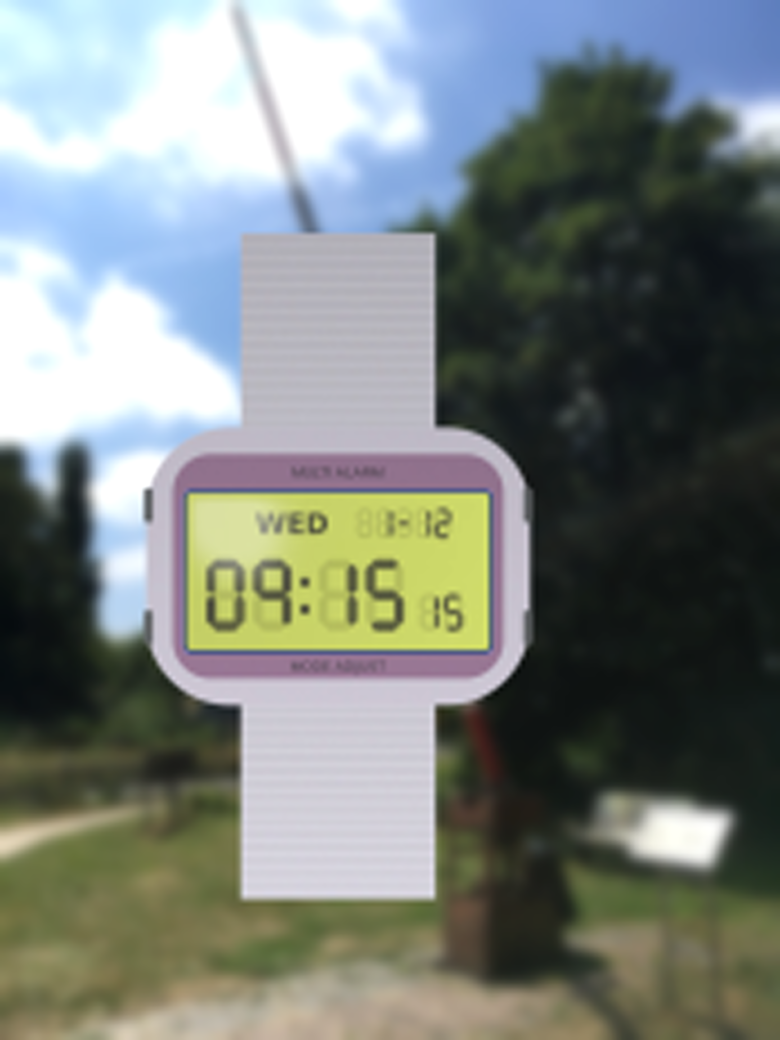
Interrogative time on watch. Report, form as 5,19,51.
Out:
9,15,15
